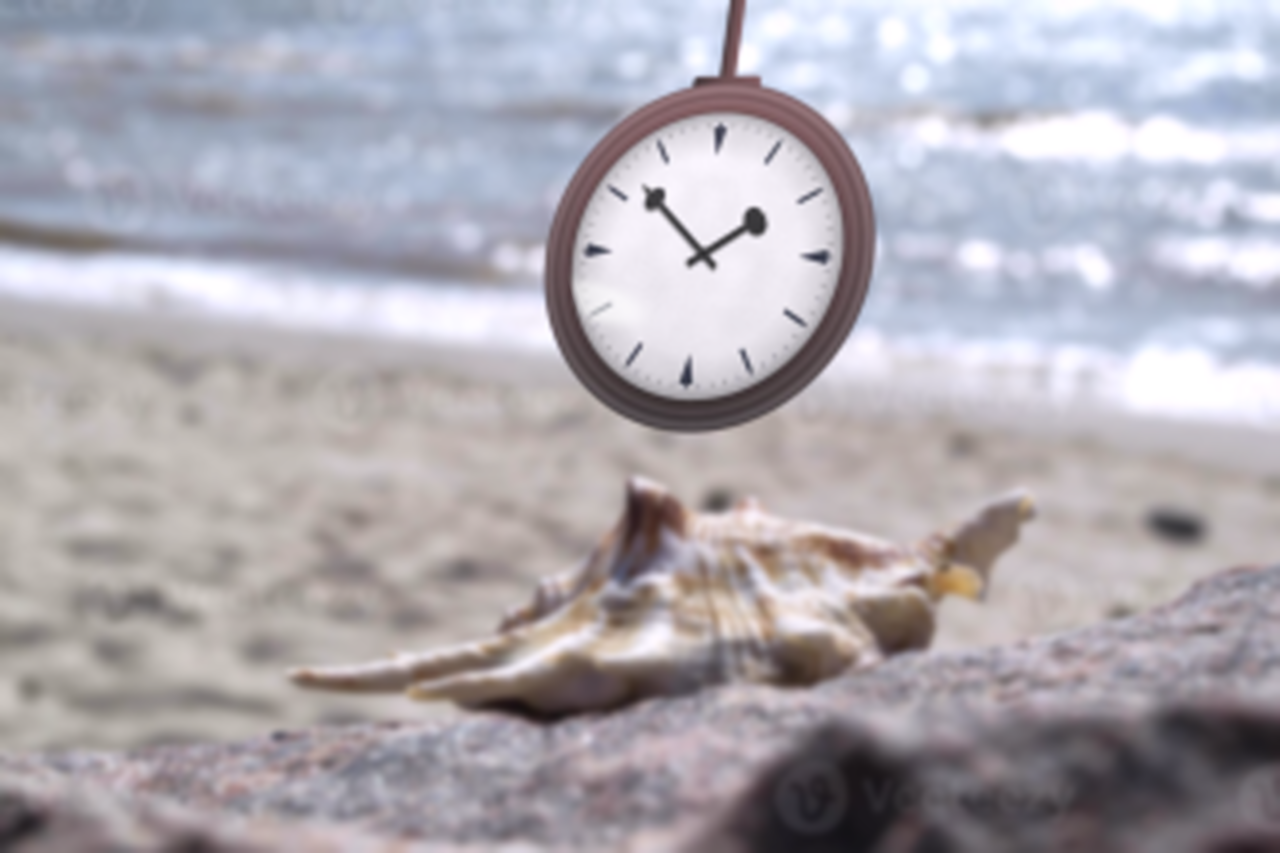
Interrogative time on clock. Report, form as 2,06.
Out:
1,52
